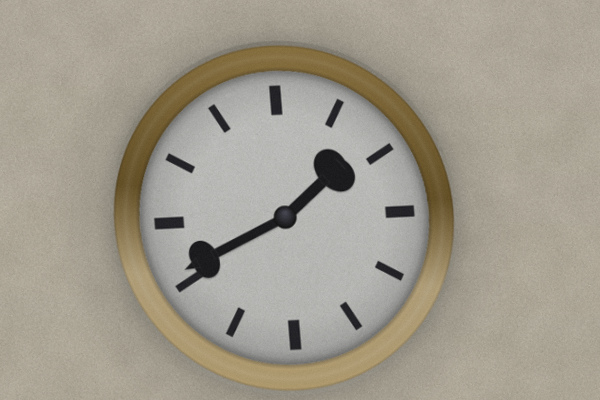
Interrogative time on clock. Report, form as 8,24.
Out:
1,41
